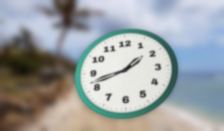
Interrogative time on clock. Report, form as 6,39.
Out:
1,42
